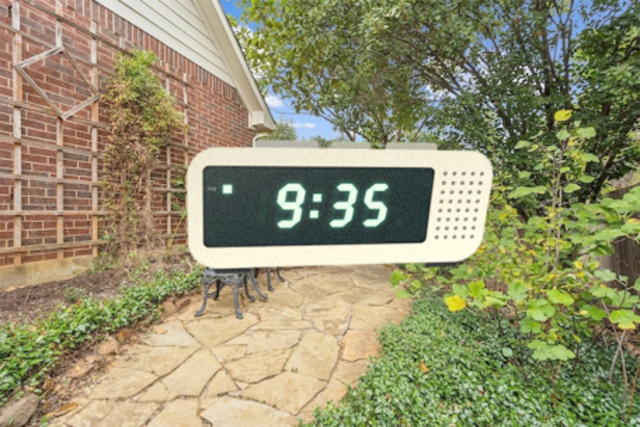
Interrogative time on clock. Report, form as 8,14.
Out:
9,35
